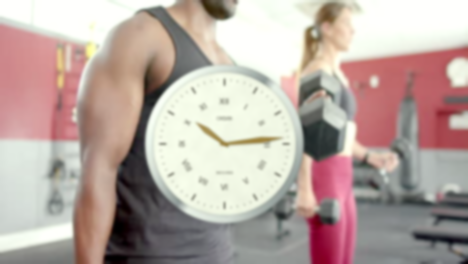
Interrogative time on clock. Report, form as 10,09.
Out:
10,14
